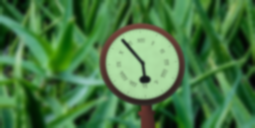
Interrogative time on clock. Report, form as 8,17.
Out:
5,54
